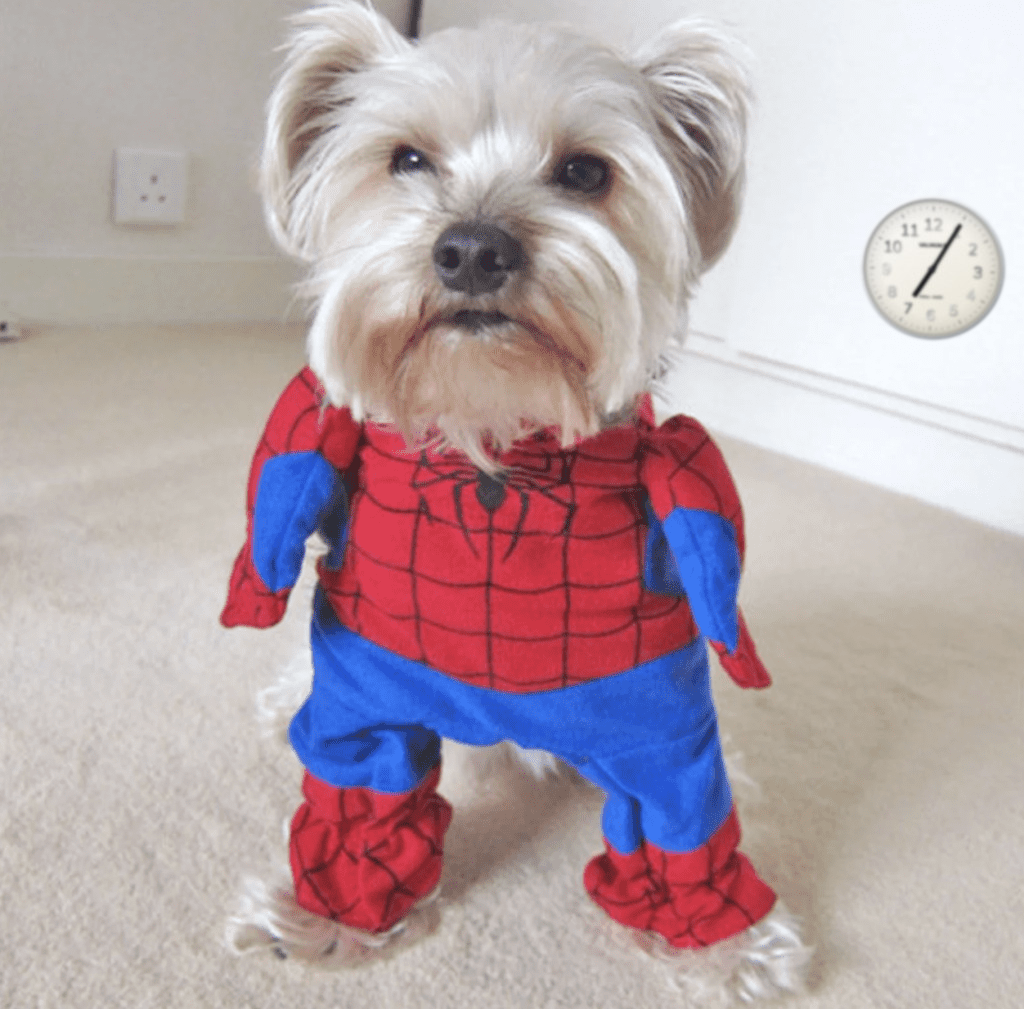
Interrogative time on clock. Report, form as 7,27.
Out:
7,05
